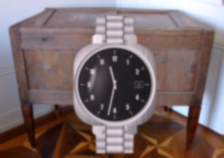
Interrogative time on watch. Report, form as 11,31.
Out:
11,32
